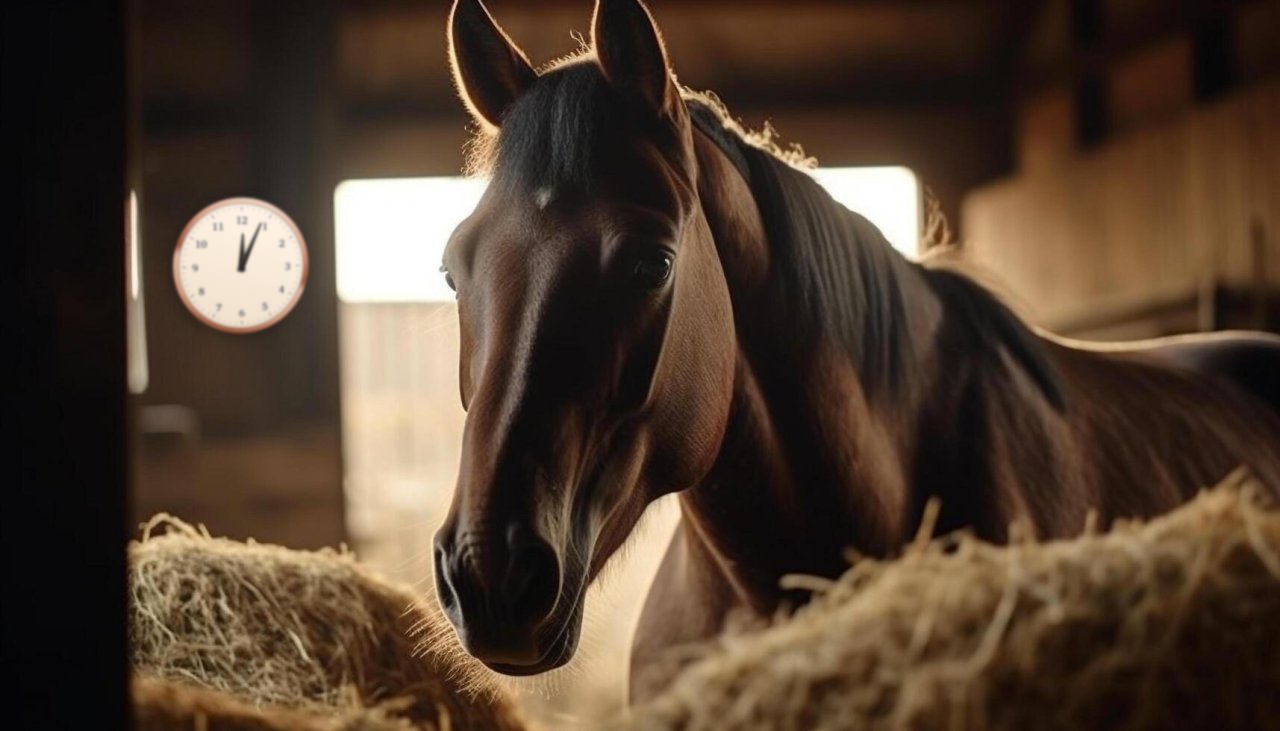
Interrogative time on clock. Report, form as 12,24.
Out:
12,04
